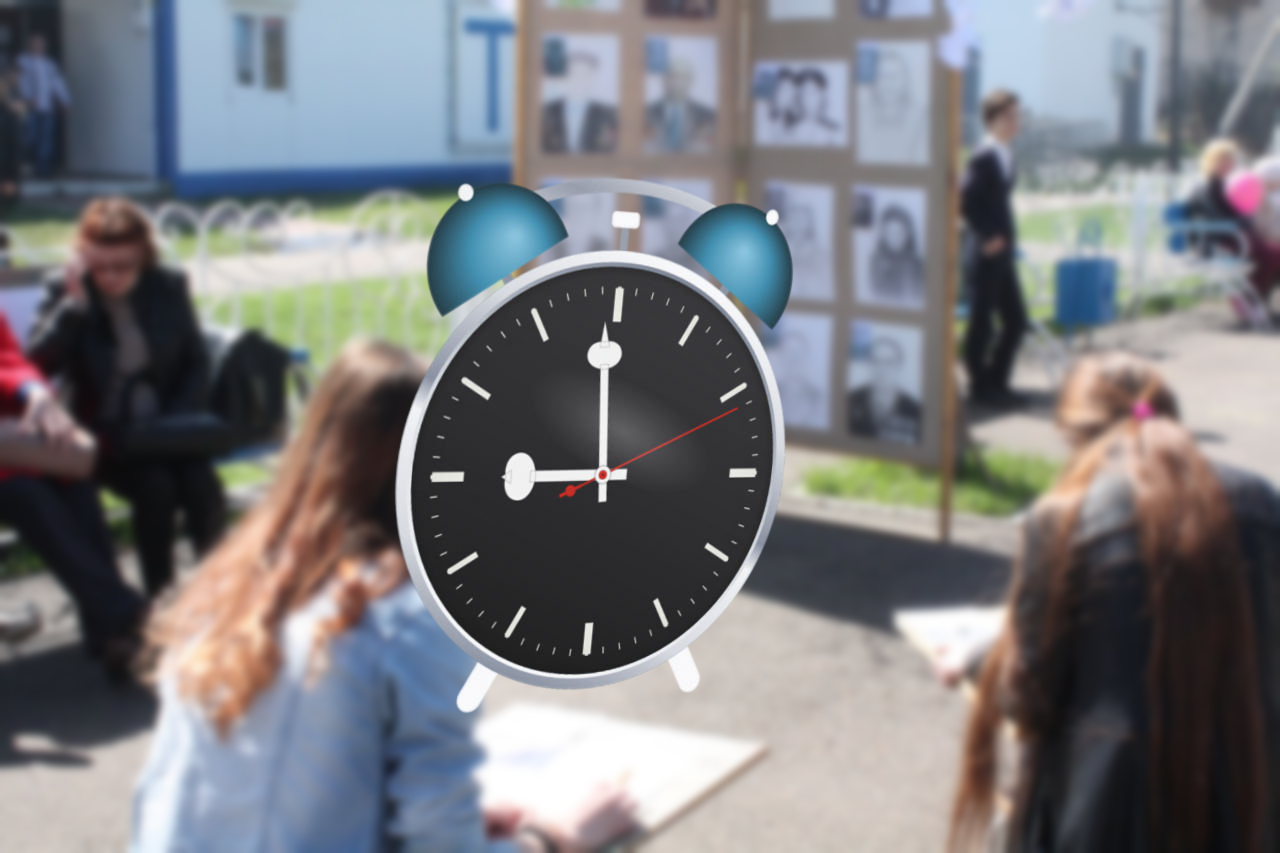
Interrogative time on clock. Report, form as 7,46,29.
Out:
8,59,11
